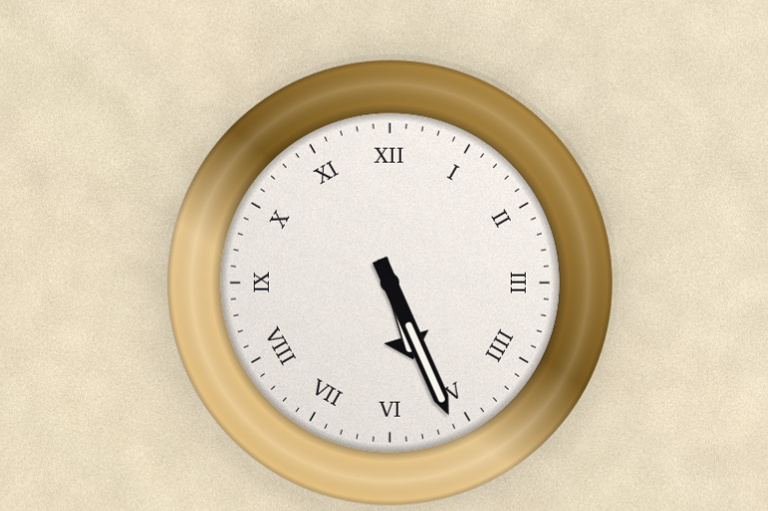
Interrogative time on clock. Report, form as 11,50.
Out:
5,26
